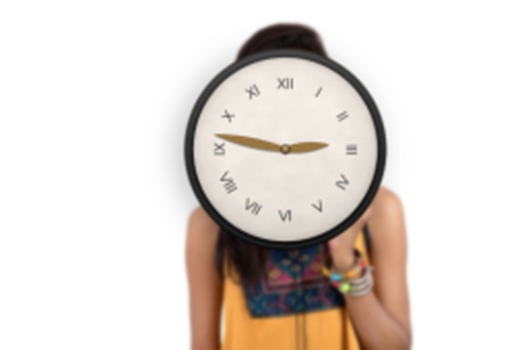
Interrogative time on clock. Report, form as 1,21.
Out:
2,47
